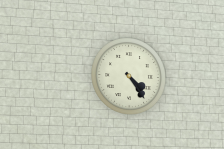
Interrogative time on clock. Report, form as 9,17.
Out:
4,24
